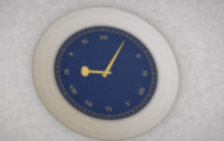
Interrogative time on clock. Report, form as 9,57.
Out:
9,05
